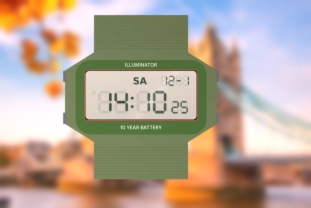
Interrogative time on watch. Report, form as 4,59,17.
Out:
14,10,25
